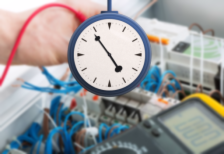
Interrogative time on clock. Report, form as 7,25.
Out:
4,54
